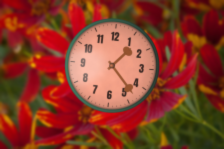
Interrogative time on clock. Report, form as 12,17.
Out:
1,23
